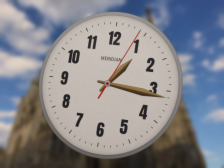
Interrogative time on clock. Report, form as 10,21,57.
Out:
1,16,04
